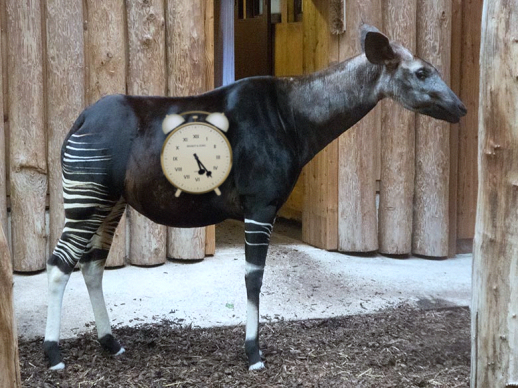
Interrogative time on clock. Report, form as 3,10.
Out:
5,24
